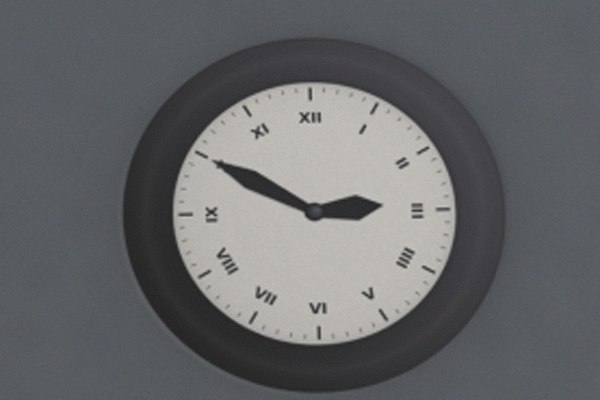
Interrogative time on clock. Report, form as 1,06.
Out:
2,50
